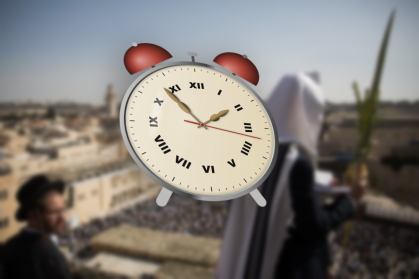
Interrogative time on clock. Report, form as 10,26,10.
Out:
1,53,17
